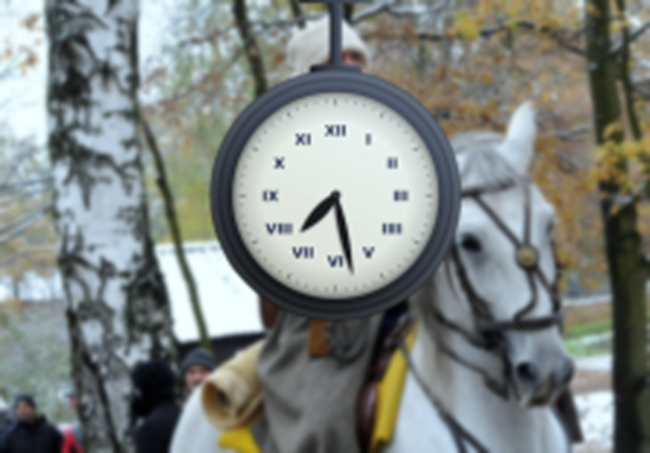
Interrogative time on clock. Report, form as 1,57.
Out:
7,28
